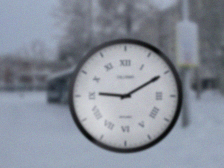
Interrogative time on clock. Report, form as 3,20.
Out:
9,10
